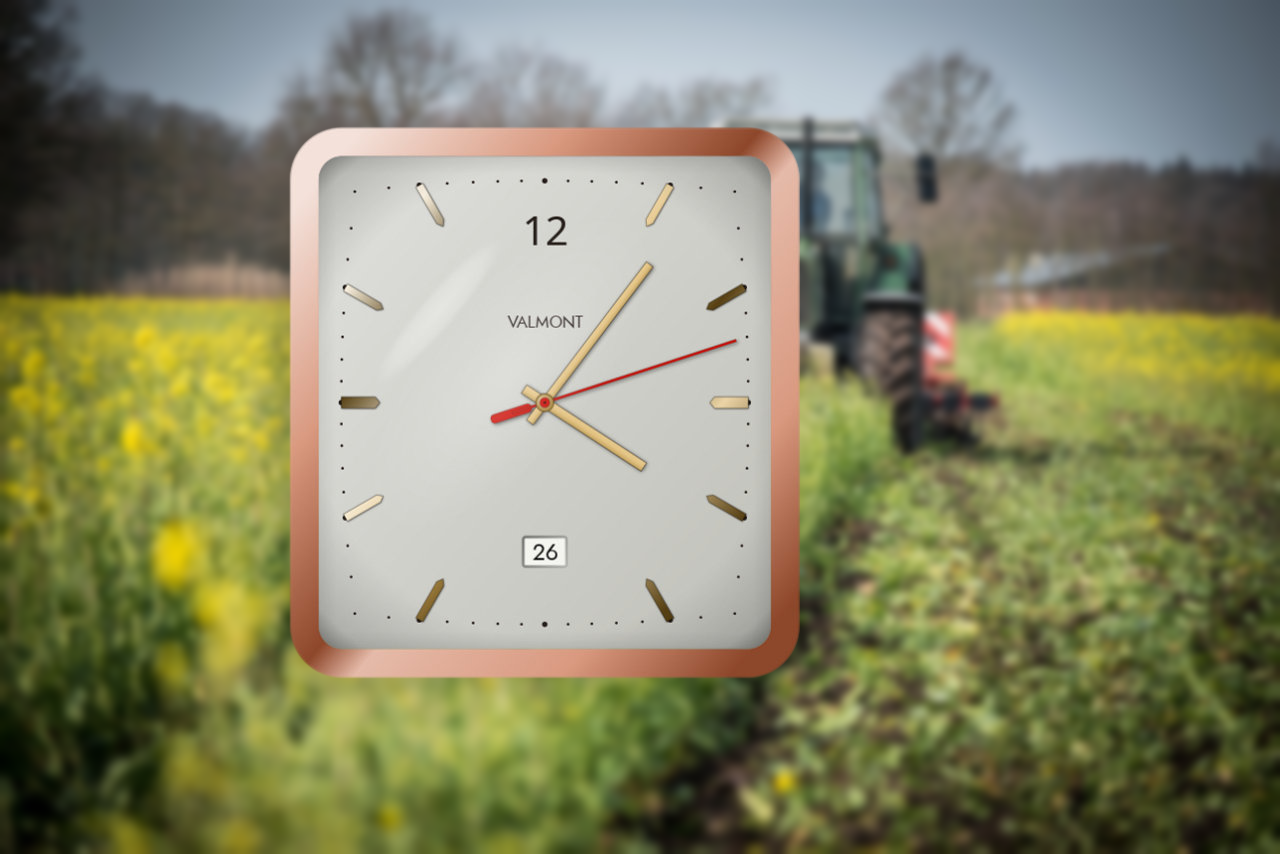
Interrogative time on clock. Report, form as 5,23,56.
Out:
4,06,12
